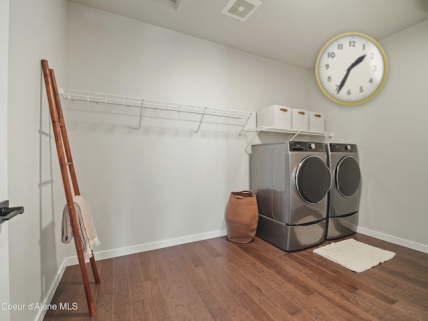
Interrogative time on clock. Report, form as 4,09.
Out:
1,34
